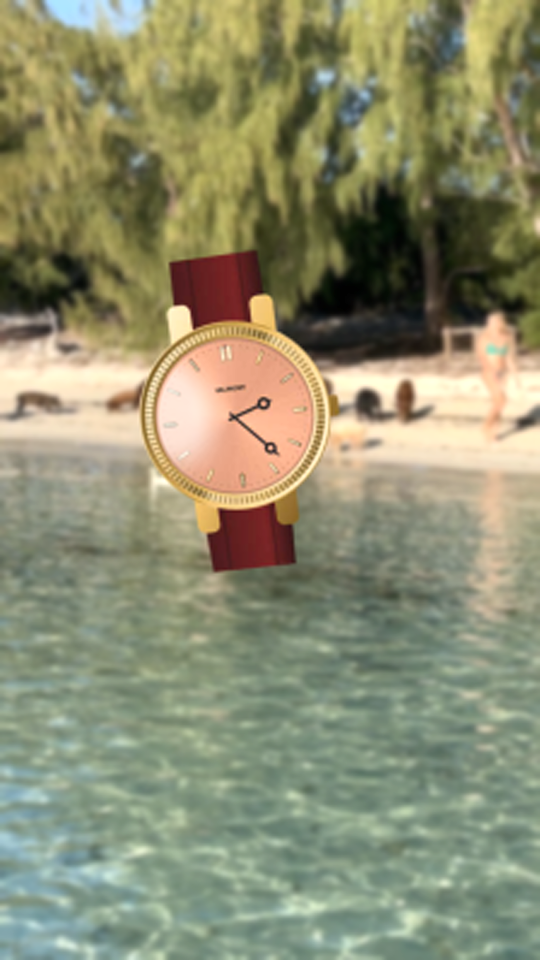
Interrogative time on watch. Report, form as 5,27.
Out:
2,23
